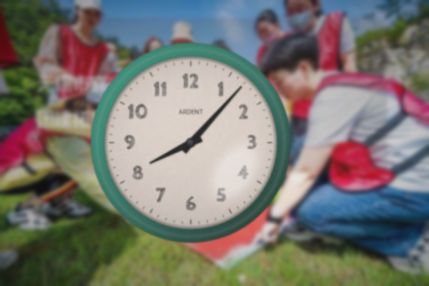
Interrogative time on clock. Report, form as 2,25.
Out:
8,07
